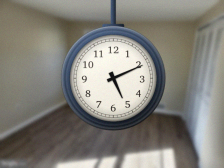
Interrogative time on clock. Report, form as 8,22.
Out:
5,11
